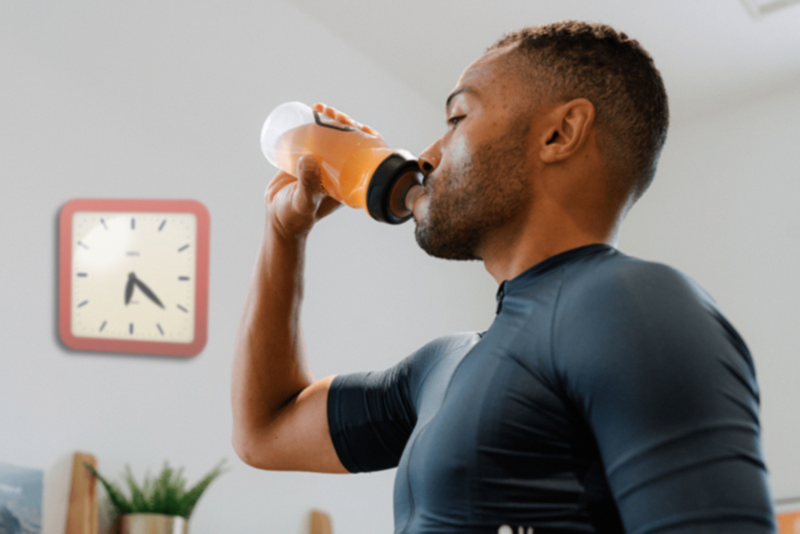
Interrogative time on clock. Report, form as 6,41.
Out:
6,22
